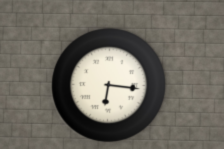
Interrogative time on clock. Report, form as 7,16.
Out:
6,16
